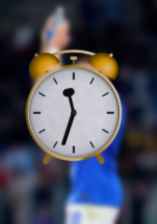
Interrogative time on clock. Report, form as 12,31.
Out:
11,33
